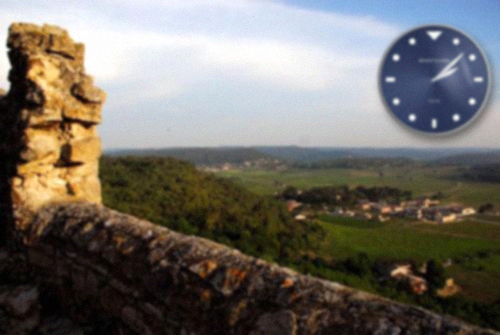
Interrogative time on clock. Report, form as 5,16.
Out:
2,08
